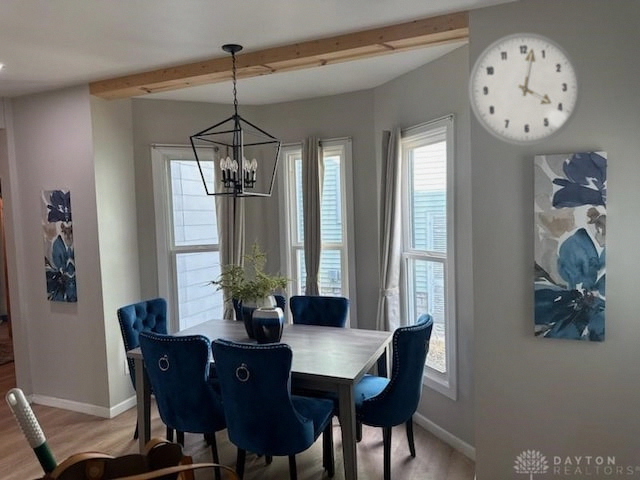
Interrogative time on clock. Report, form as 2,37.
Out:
4,02
